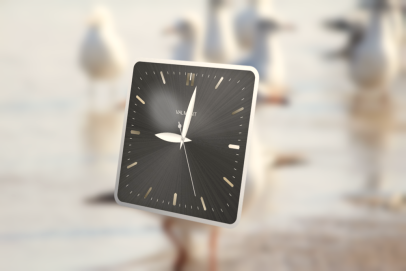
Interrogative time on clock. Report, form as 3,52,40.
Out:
9,01,26
